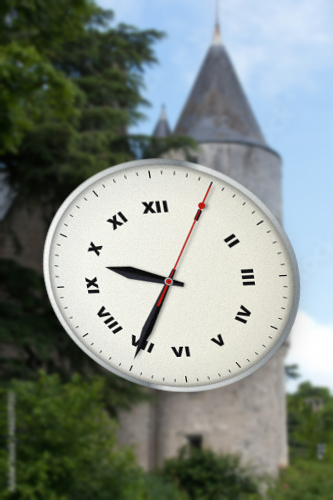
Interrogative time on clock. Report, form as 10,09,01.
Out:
9,35,05
